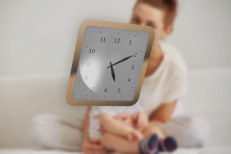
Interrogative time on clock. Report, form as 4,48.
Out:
5,10
